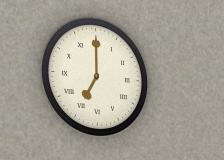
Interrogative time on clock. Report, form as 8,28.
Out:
7,00
